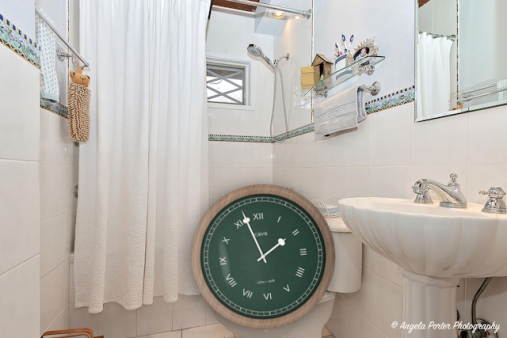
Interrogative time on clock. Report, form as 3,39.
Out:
1,57
